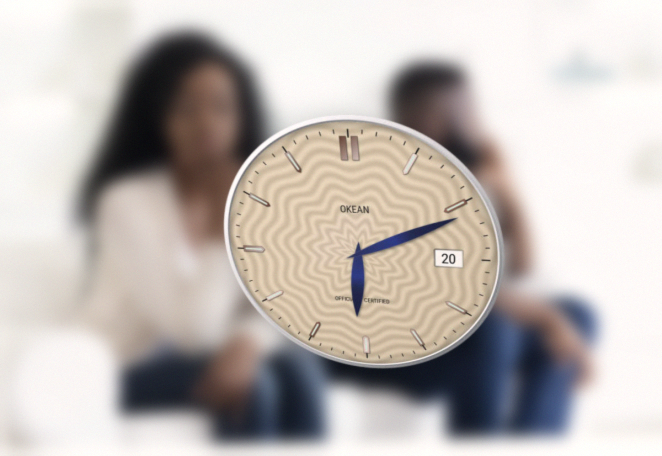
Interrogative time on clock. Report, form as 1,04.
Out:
6,11
